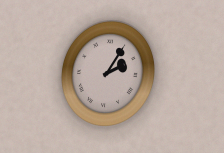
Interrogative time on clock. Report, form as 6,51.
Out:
2,05
